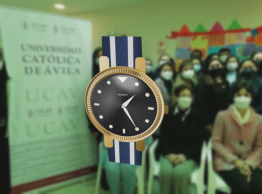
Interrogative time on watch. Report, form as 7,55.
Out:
1,25
